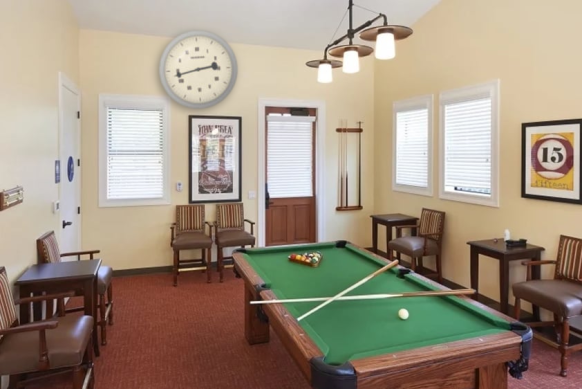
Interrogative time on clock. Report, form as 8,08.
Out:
2,43
